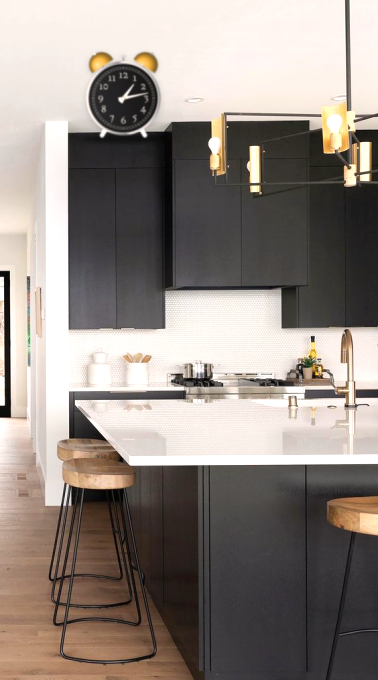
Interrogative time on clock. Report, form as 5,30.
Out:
1,13
